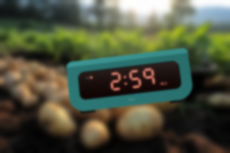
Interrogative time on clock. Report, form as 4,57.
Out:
2,59
